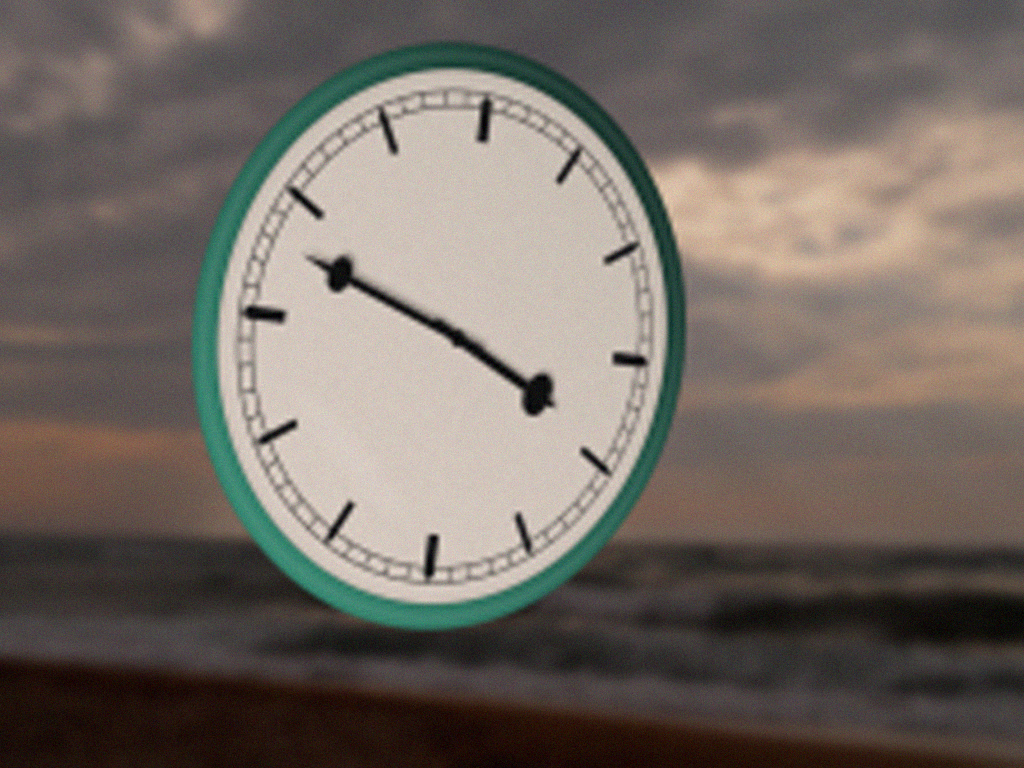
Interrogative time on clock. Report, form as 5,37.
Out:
3,48
